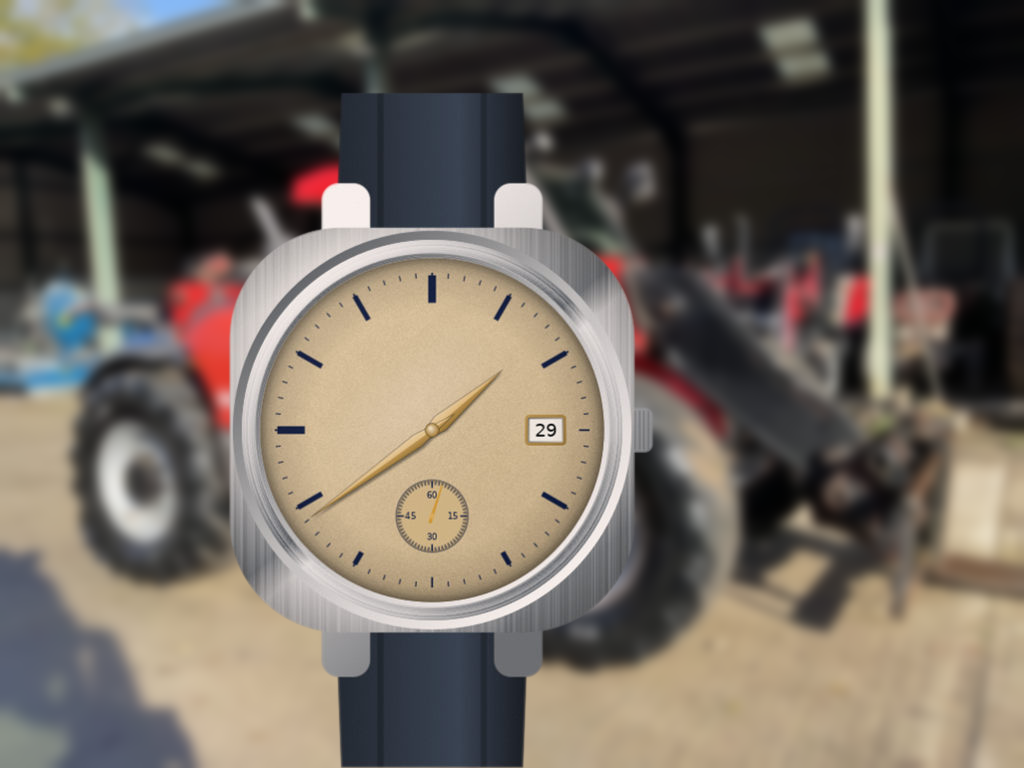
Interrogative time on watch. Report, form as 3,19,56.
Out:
1,39,03
